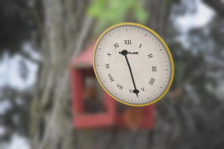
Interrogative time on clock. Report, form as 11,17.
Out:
11,28
